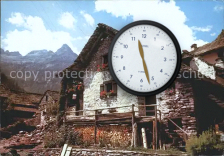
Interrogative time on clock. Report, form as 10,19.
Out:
11,27
